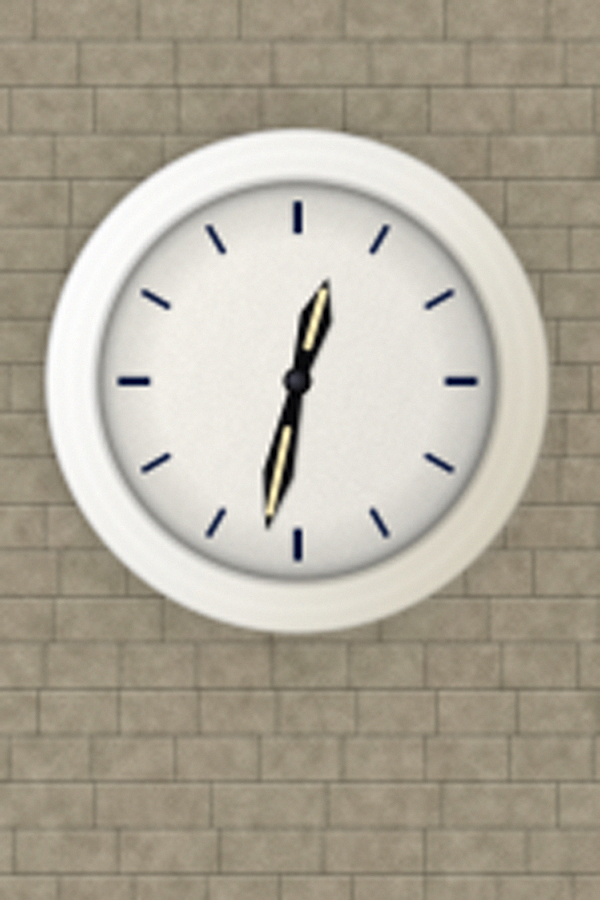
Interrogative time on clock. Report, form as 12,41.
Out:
12,32
